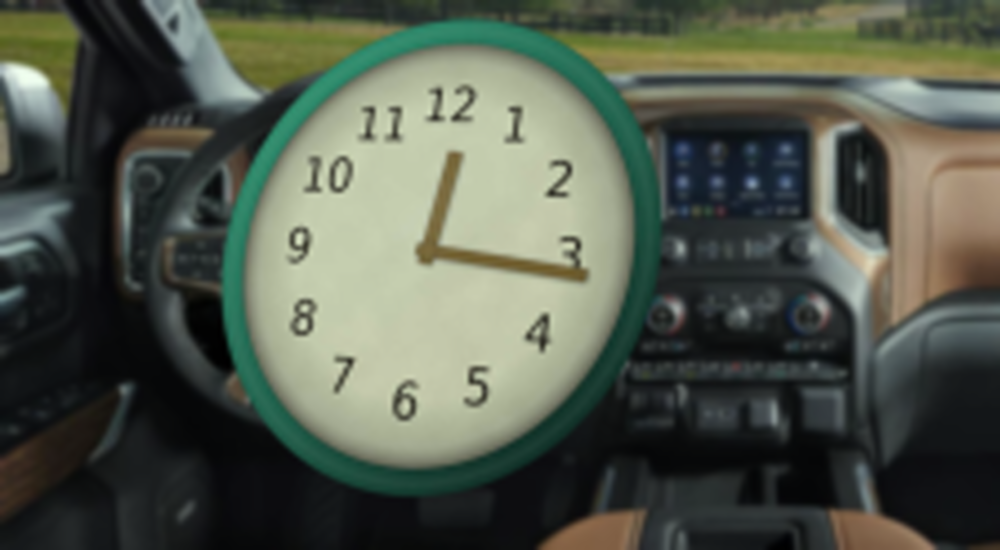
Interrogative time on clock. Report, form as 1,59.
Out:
12,16
